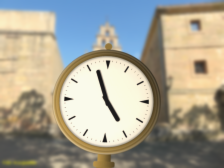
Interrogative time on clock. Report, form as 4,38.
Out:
4,57
